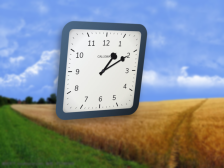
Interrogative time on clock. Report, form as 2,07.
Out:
1,10
